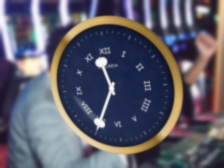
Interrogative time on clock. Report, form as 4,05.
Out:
11,35
